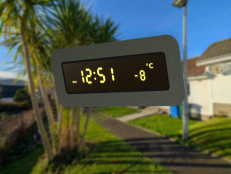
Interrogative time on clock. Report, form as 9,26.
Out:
12,51
